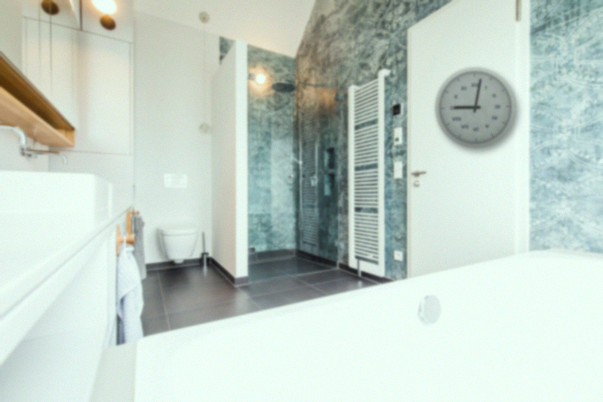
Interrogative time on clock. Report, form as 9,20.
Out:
9,02
